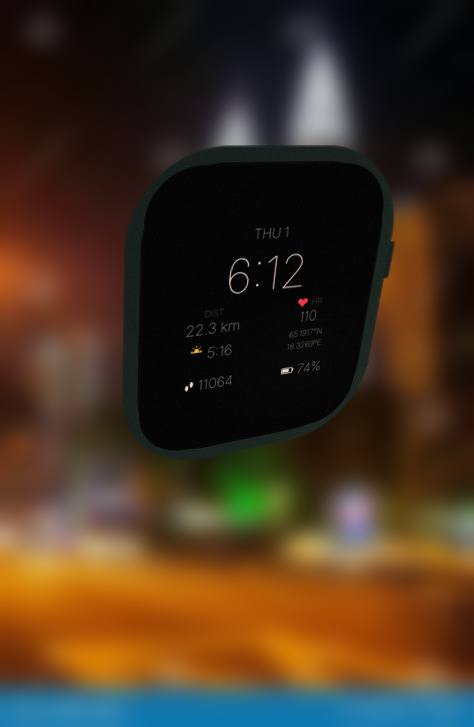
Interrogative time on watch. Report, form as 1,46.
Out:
6,12
